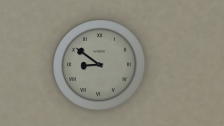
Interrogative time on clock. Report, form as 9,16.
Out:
8,51
